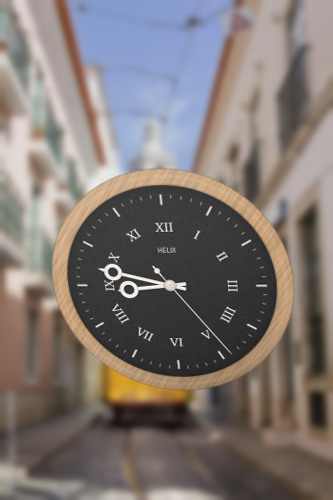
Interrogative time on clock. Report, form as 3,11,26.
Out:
8,47,24
